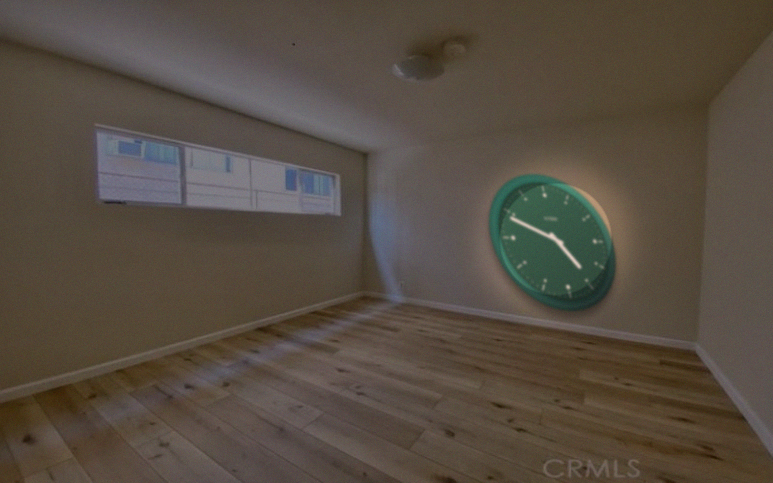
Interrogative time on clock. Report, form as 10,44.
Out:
4,49
